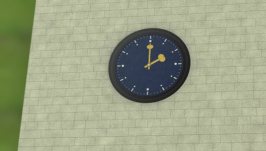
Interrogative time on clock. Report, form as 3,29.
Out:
2,00
